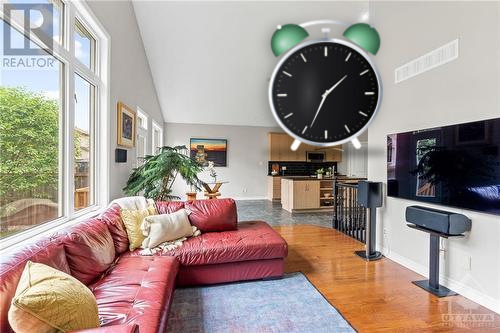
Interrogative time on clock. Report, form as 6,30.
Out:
1,34
